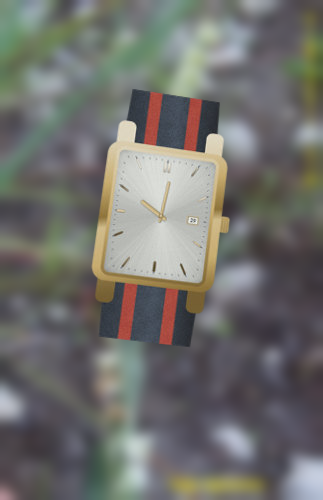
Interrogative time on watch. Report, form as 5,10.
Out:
10,01
